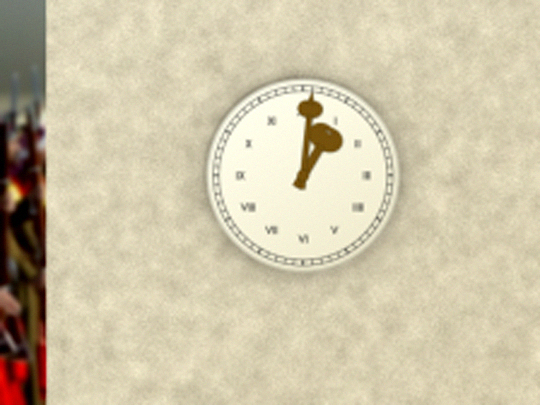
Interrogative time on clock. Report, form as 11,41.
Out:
1,01
